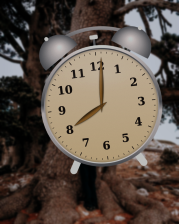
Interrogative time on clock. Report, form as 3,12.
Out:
8,01
